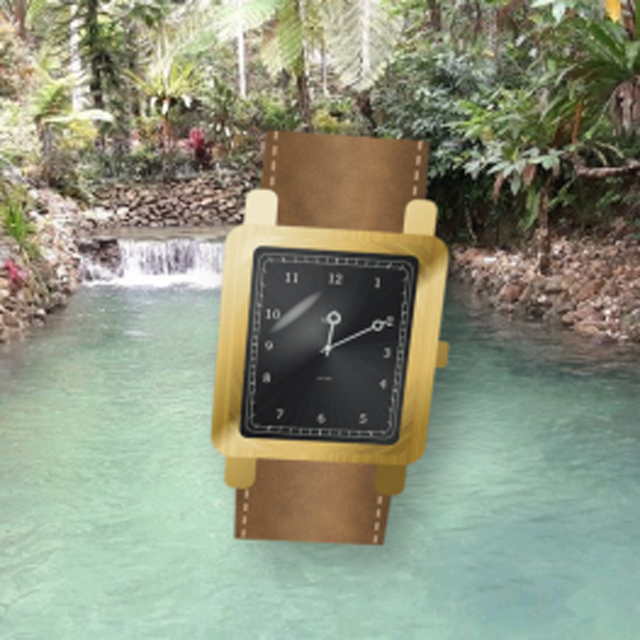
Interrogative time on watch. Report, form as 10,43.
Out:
12,10
